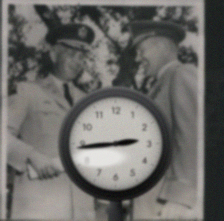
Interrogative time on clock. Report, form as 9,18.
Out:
2,44
